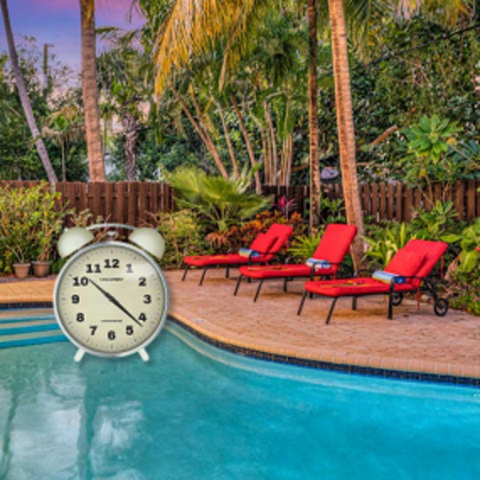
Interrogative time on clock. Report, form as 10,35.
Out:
10,22
